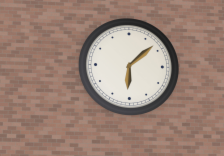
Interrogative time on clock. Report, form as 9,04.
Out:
6,08
